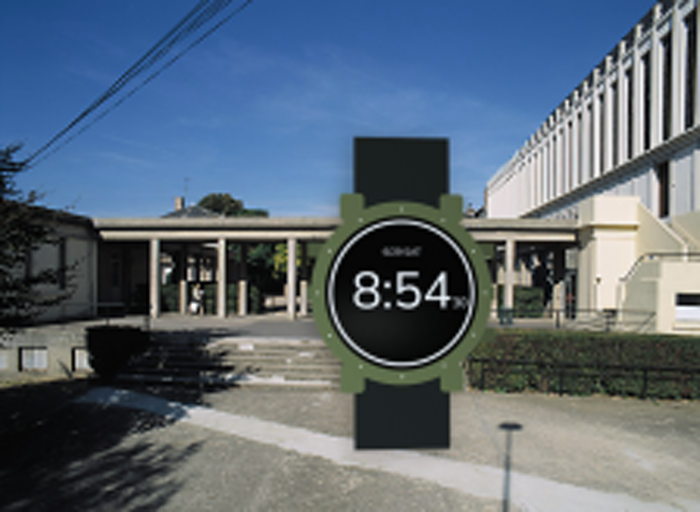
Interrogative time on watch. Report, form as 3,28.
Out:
8,54
